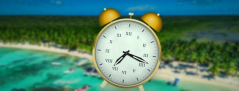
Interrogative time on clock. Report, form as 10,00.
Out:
7,18
